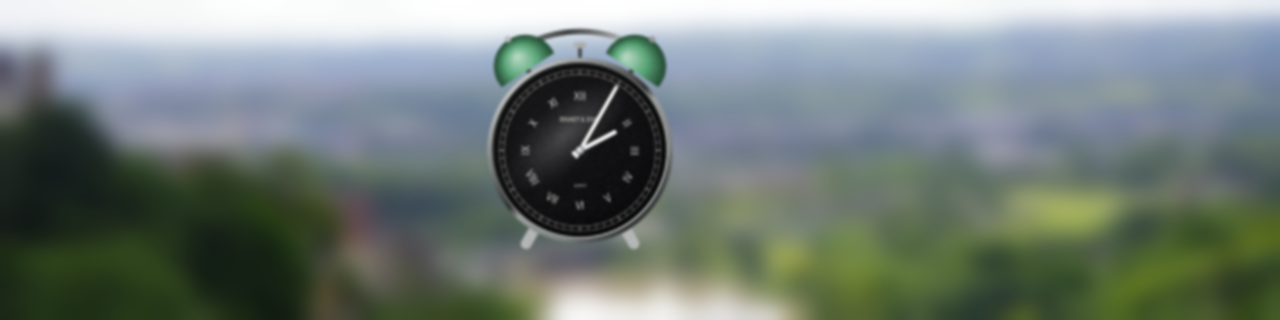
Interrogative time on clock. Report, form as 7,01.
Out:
2,05
